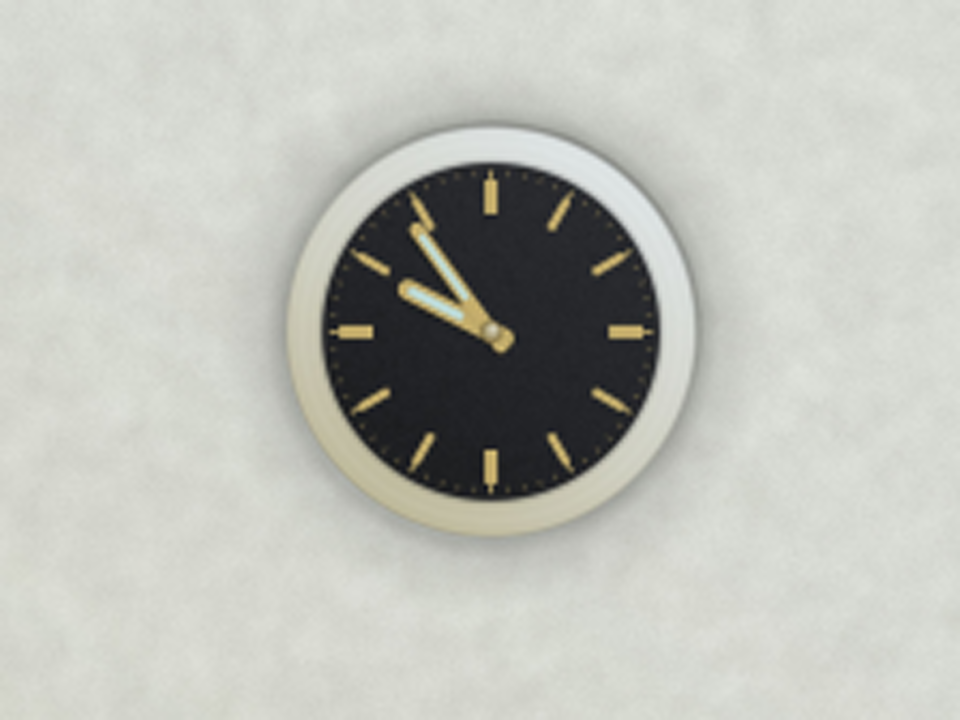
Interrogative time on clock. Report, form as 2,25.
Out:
9,54
